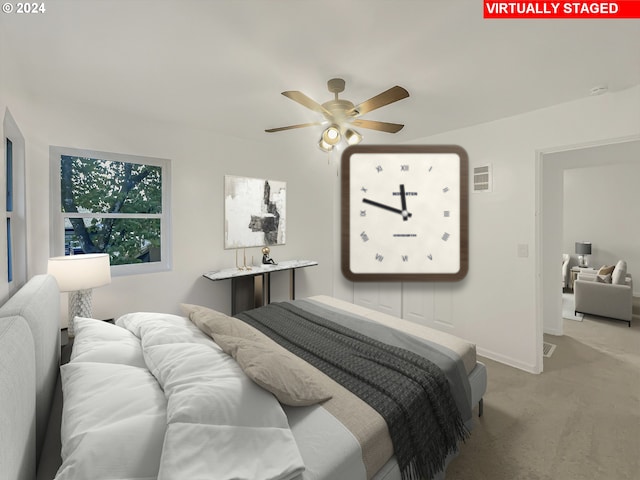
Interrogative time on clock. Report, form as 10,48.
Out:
11,48
